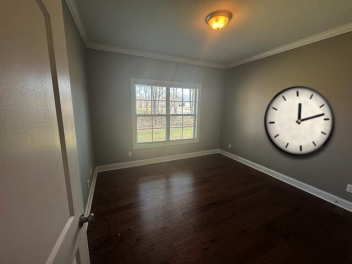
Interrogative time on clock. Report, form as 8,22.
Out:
12,13
